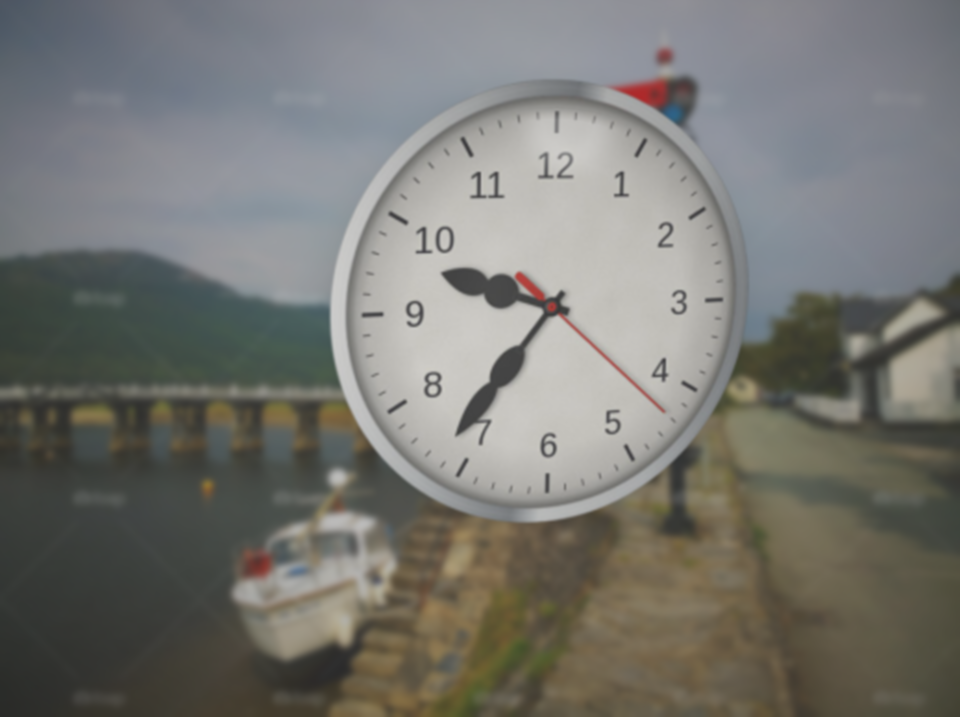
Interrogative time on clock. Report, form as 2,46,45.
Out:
9,36,22
